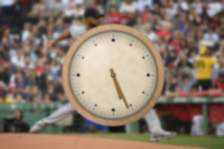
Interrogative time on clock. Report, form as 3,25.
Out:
5,26
